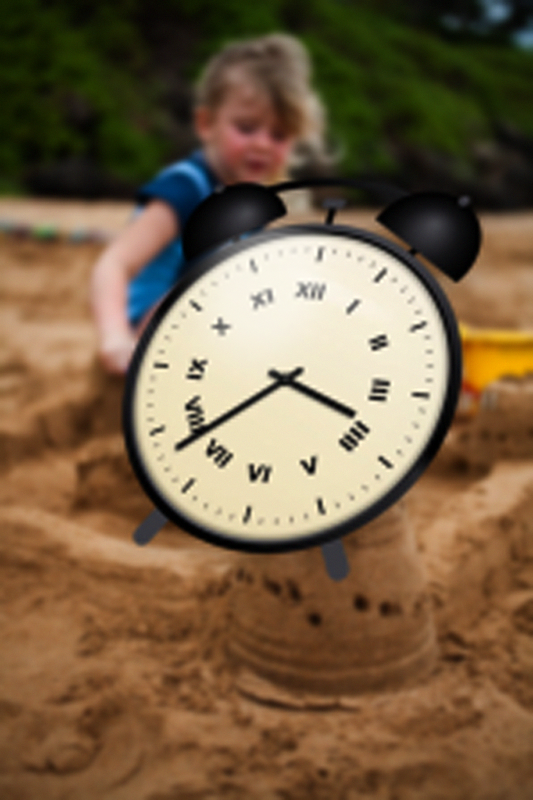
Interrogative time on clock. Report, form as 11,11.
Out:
3,38
